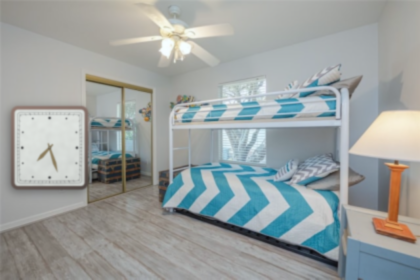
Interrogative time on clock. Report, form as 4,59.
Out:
7,27
